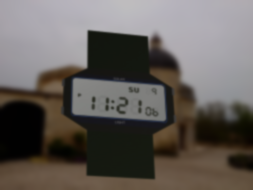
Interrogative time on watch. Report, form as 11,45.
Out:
11,21
